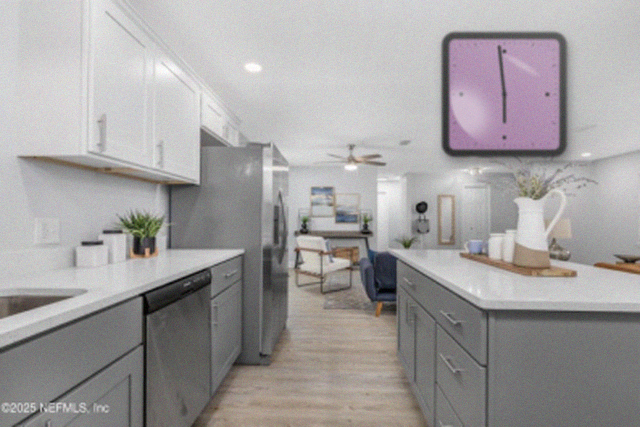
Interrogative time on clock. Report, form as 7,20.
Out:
5,59
